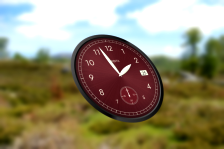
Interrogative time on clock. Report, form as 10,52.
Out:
1,57
